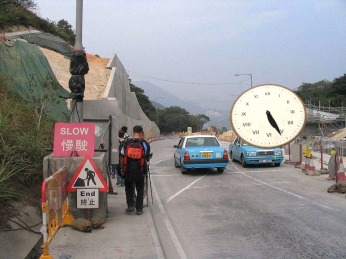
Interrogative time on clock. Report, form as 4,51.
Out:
5,26
